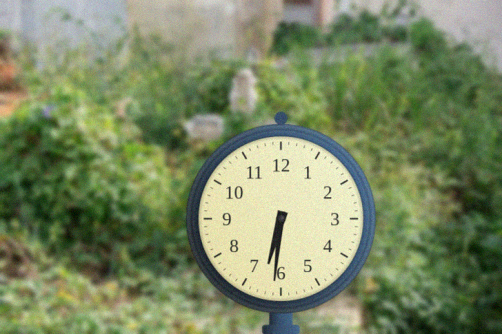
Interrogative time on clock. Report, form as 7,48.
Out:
6,31
